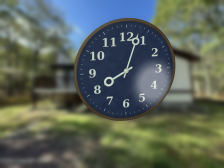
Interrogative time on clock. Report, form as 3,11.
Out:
8,03
